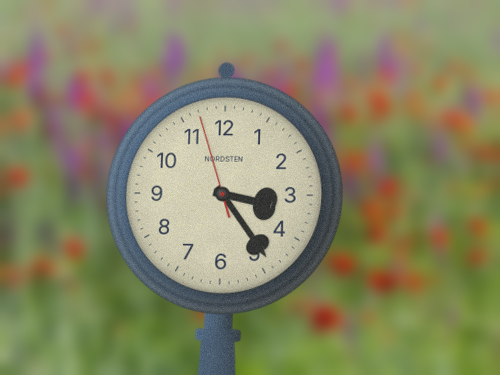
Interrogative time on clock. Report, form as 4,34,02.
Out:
3,23,57
